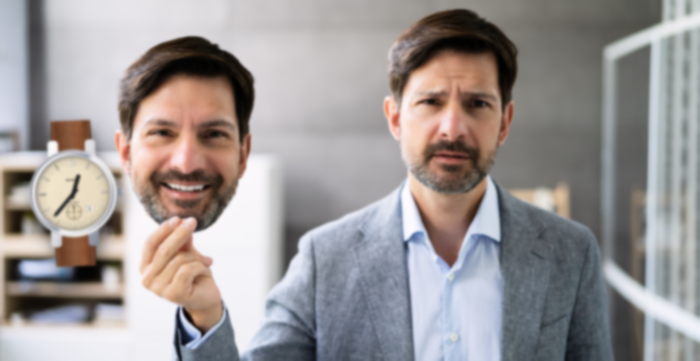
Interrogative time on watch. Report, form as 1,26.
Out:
12,37
